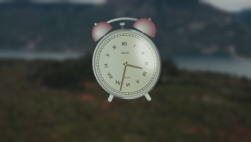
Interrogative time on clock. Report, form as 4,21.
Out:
3,33
